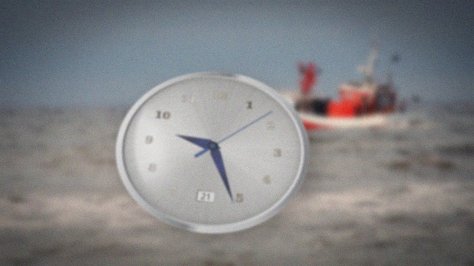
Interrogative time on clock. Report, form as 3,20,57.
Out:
9,26,08
